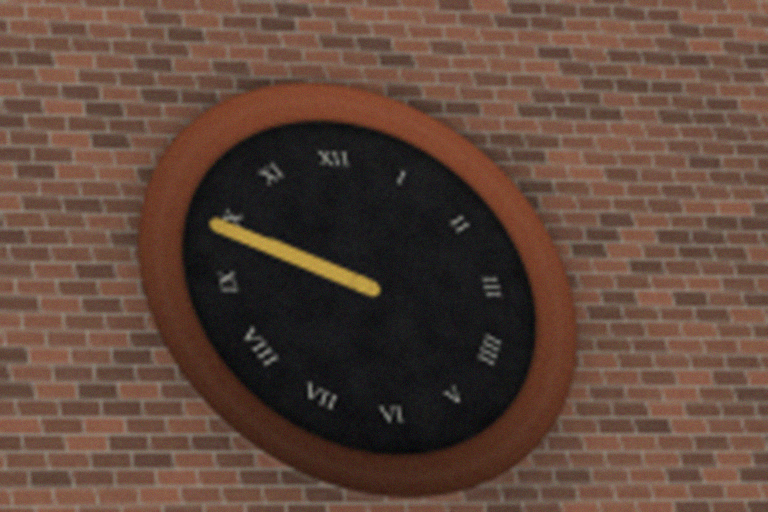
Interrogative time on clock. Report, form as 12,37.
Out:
9,49
